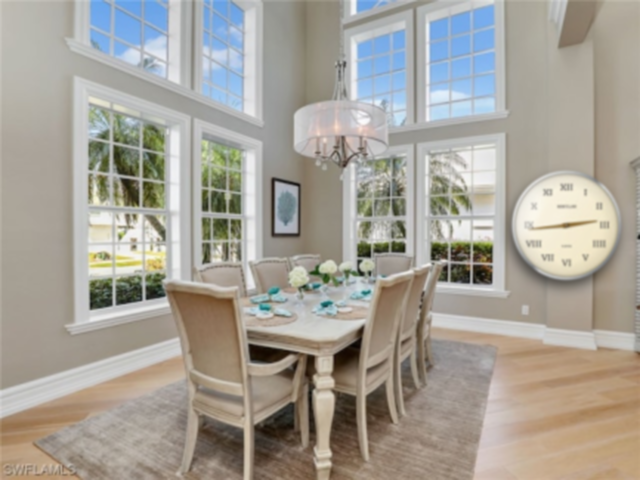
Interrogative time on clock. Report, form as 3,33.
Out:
2,44
